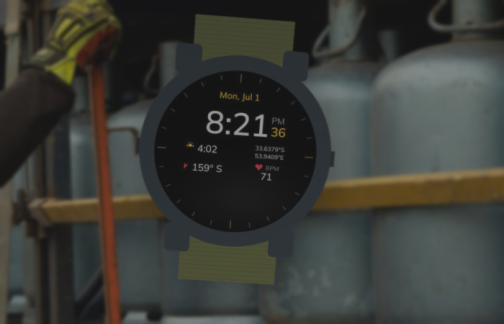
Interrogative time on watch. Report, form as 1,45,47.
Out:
8,21,36
